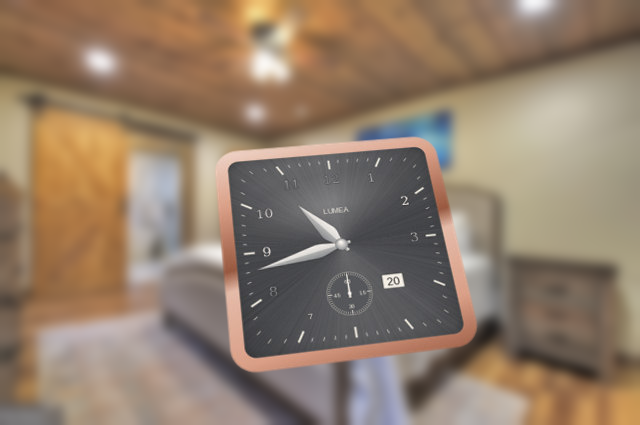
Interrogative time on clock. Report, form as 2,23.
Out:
10,43
